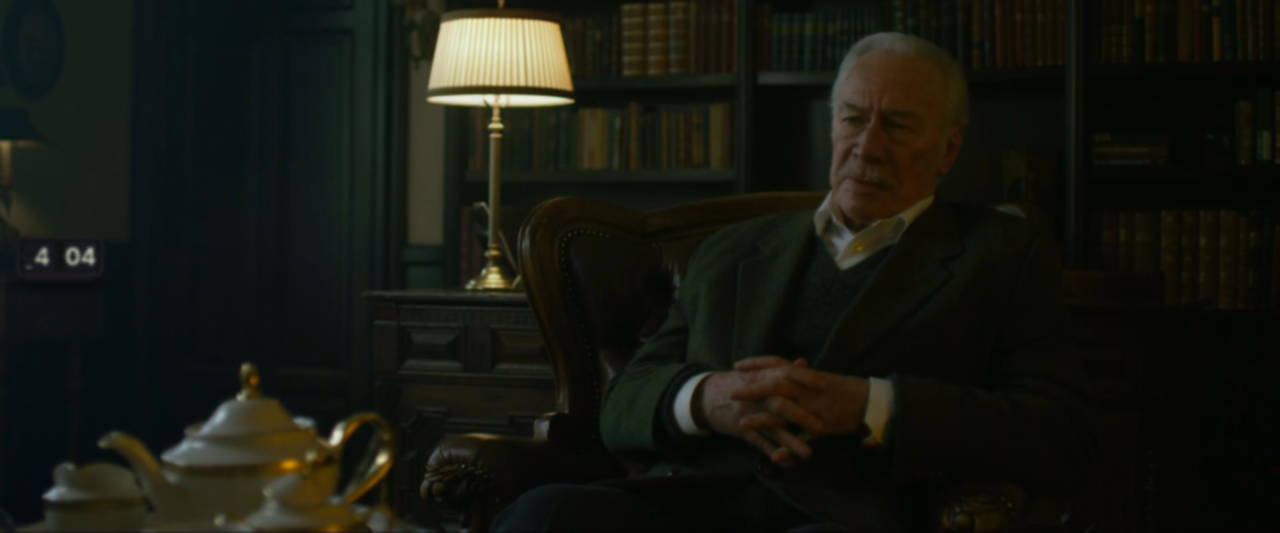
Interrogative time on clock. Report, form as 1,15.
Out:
4,04
